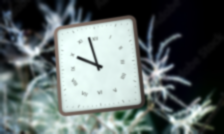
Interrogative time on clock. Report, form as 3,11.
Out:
9,58
